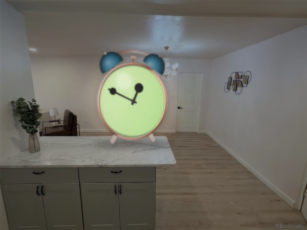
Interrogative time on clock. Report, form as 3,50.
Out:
12,49
